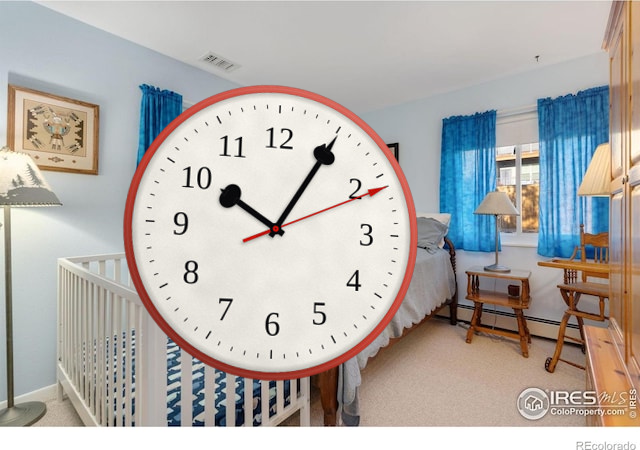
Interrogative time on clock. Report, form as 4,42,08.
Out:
10,05,11
